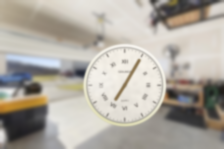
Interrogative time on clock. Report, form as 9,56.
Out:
7,05
